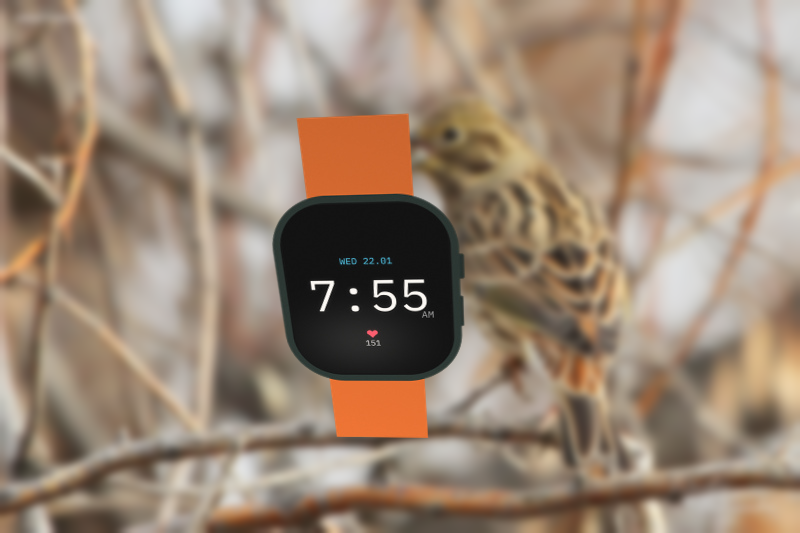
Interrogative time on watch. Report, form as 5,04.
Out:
7,55
